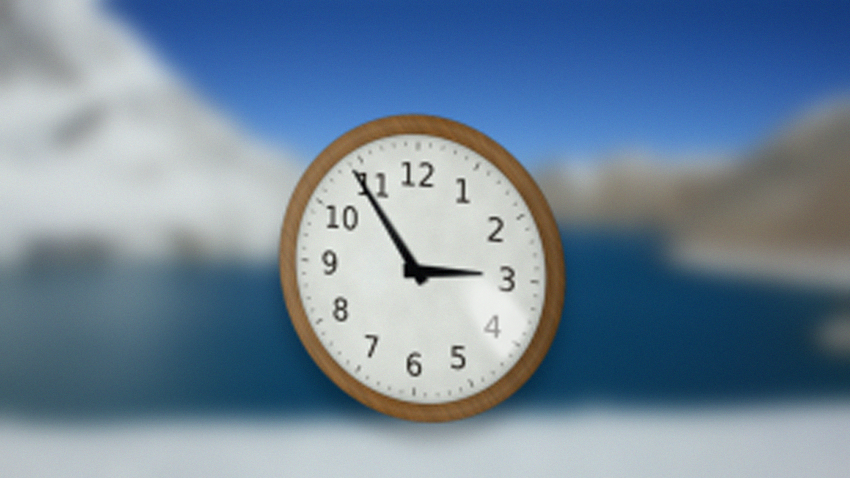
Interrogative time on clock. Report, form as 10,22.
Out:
2,54
